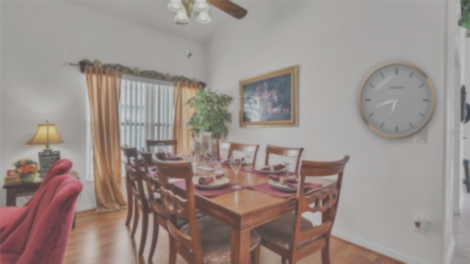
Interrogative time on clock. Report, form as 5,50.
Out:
6,42
